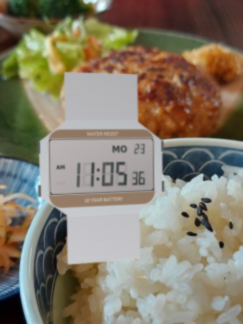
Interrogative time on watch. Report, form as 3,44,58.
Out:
11,05,36
